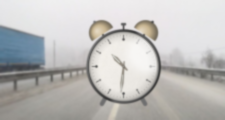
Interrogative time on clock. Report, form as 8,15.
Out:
10,31
